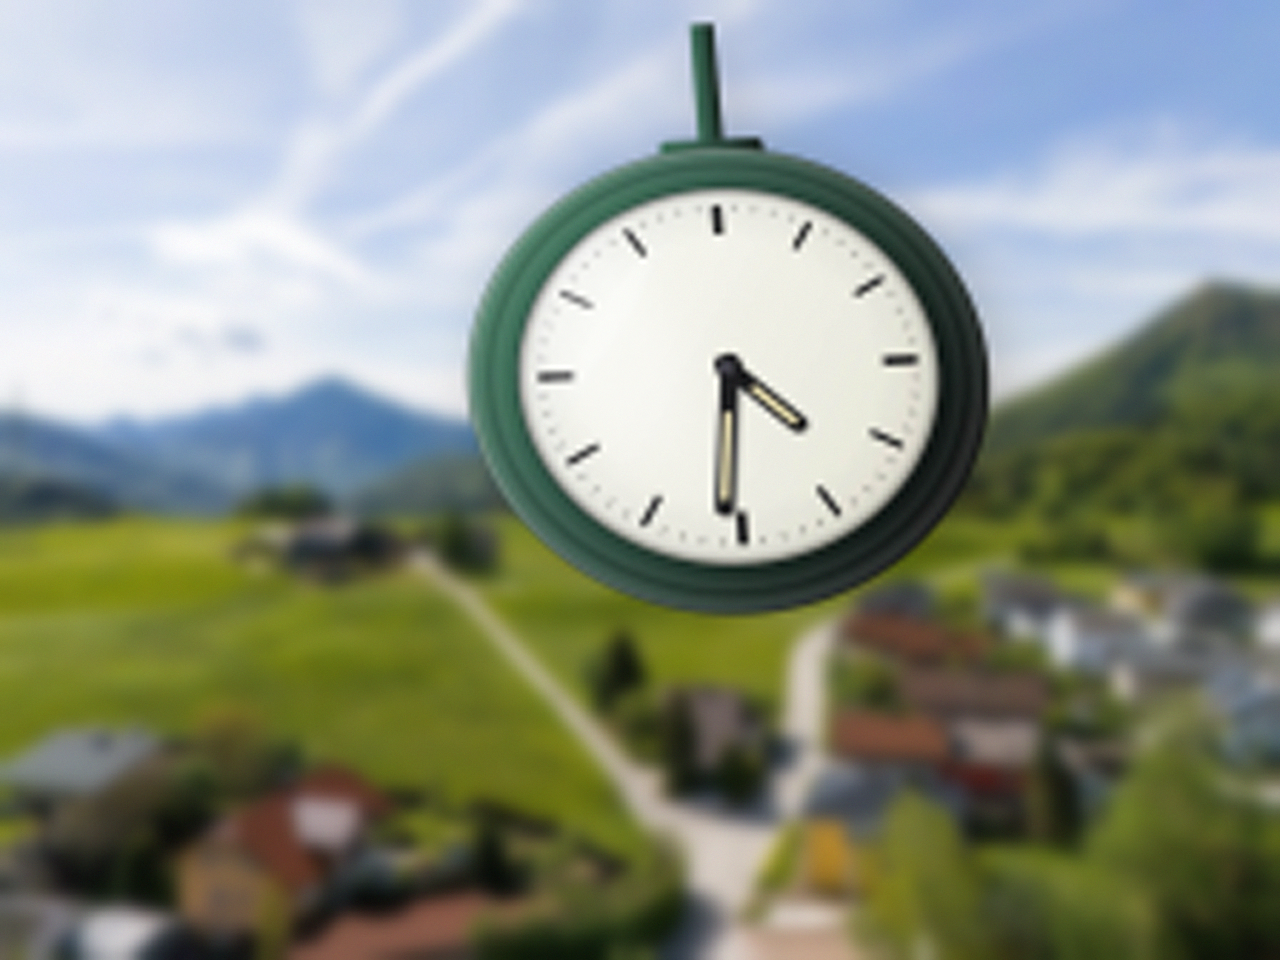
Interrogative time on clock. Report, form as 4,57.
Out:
4,31
